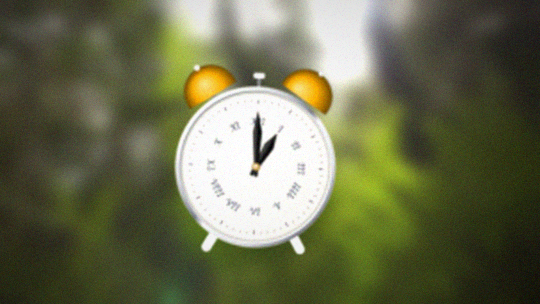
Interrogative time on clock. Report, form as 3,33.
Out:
1,00
